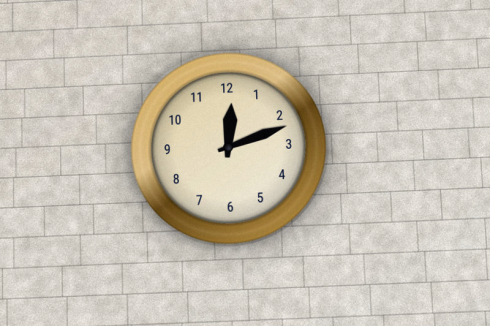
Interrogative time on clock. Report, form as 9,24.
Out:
12,12
